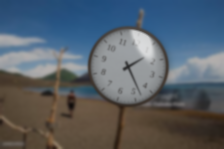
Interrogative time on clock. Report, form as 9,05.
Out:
1,23
